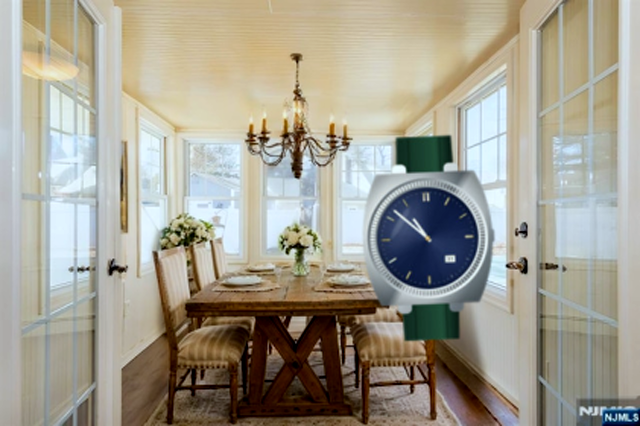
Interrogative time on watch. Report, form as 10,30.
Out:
10,52
